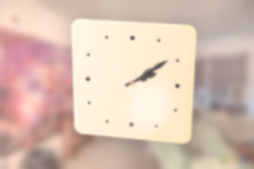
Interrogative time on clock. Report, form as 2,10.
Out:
2,09
